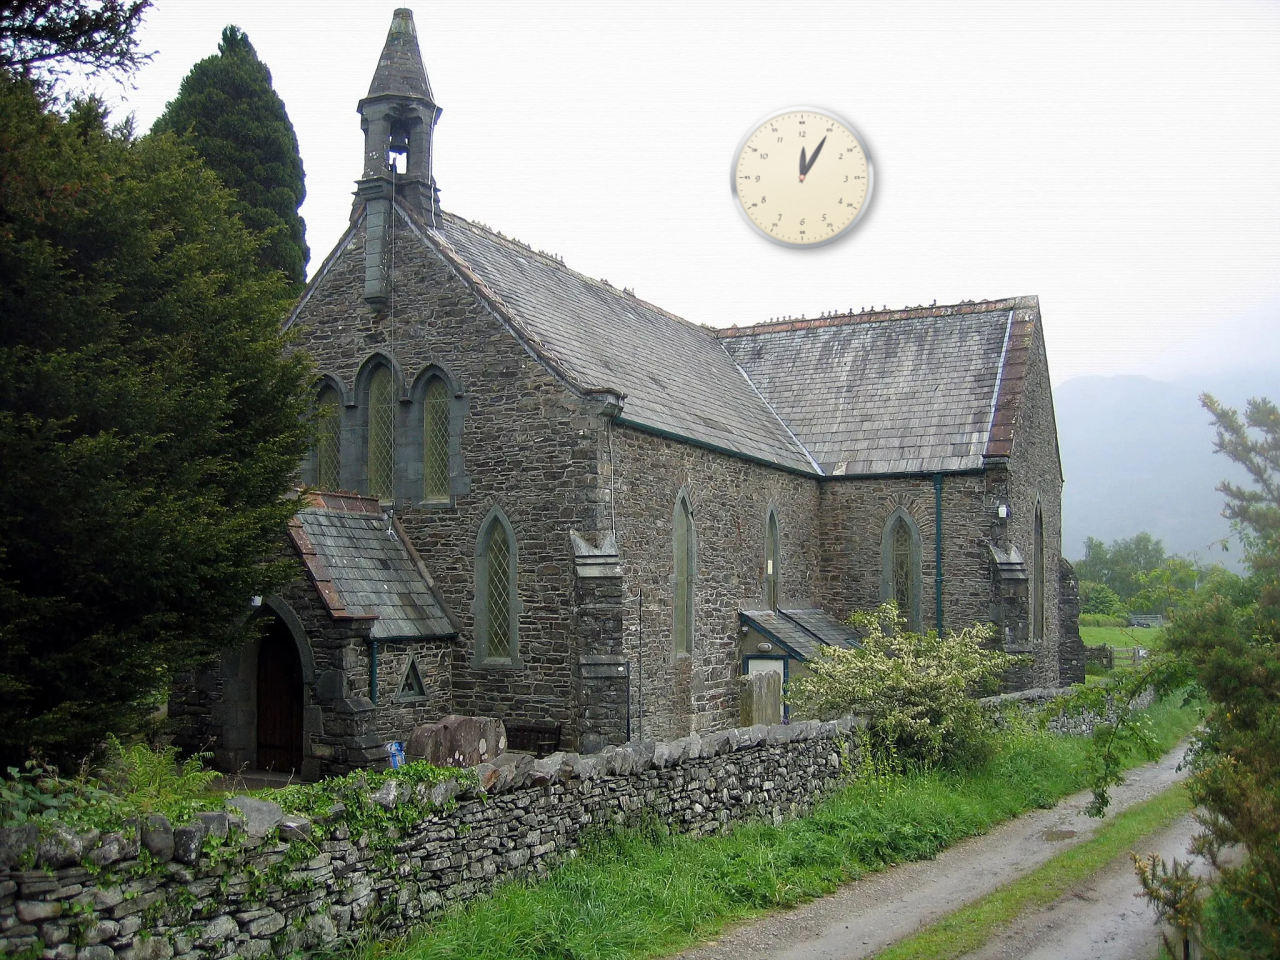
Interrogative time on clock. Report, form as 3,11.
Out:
12,05
